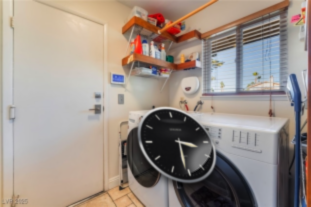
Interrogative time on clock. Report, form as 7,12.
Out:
3,31
